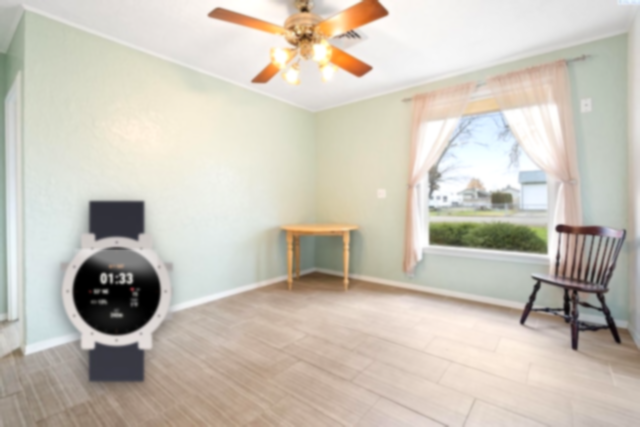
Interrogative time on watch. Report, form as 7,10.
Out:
1,33
